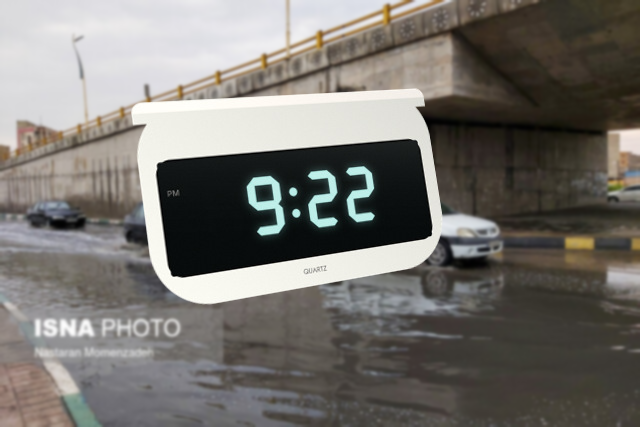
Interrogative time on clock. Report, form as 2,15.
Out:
9,22
